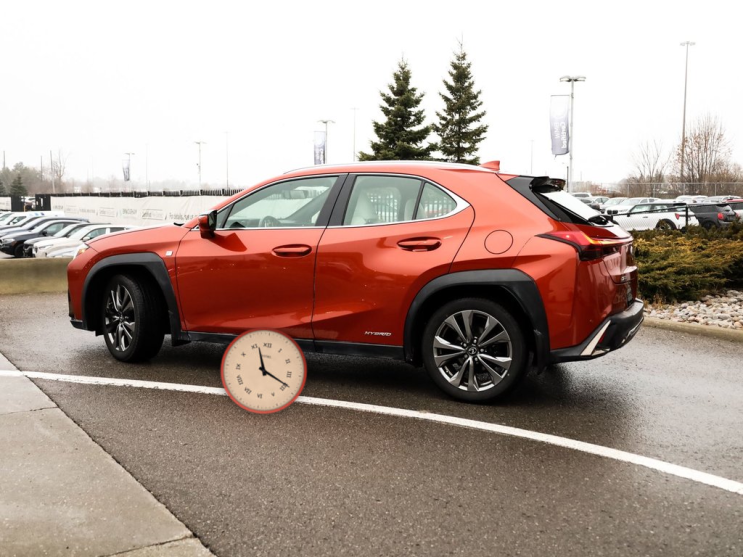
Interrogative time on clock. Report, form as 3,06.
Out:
11,19
